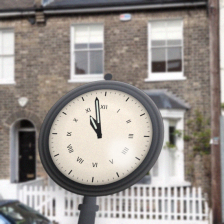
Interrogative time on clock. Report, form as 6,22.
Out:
10,58
